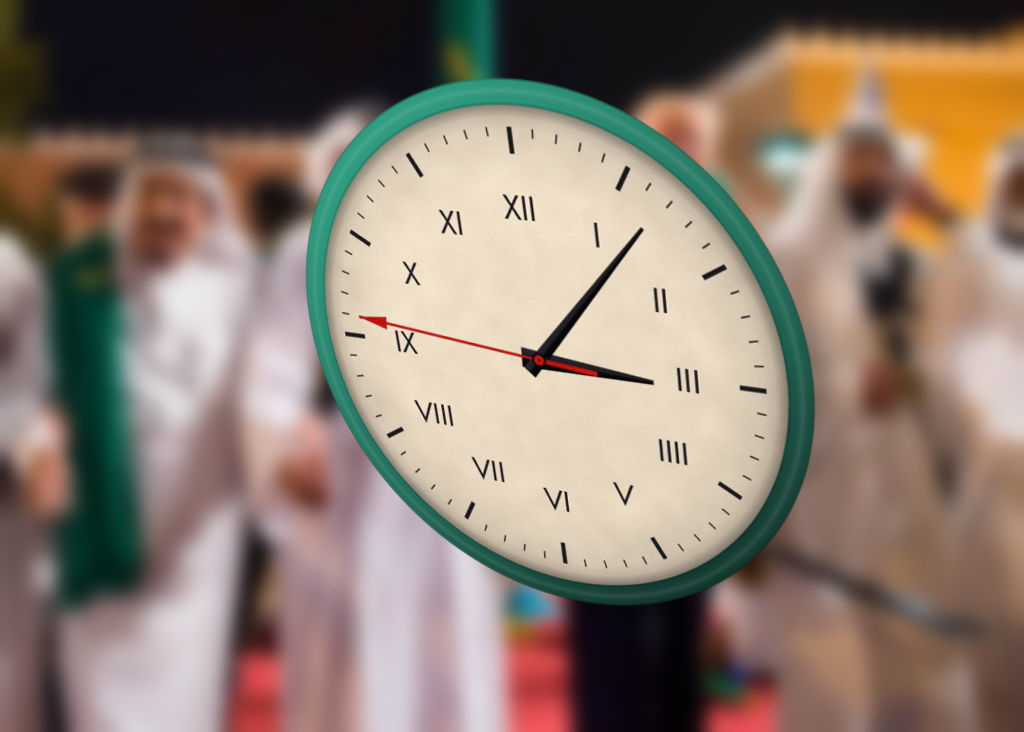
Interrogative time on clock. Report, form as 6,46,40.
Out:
3,06,46
